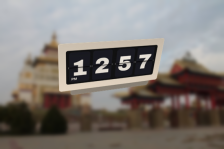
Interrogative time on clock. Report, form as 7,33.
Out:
12,57
